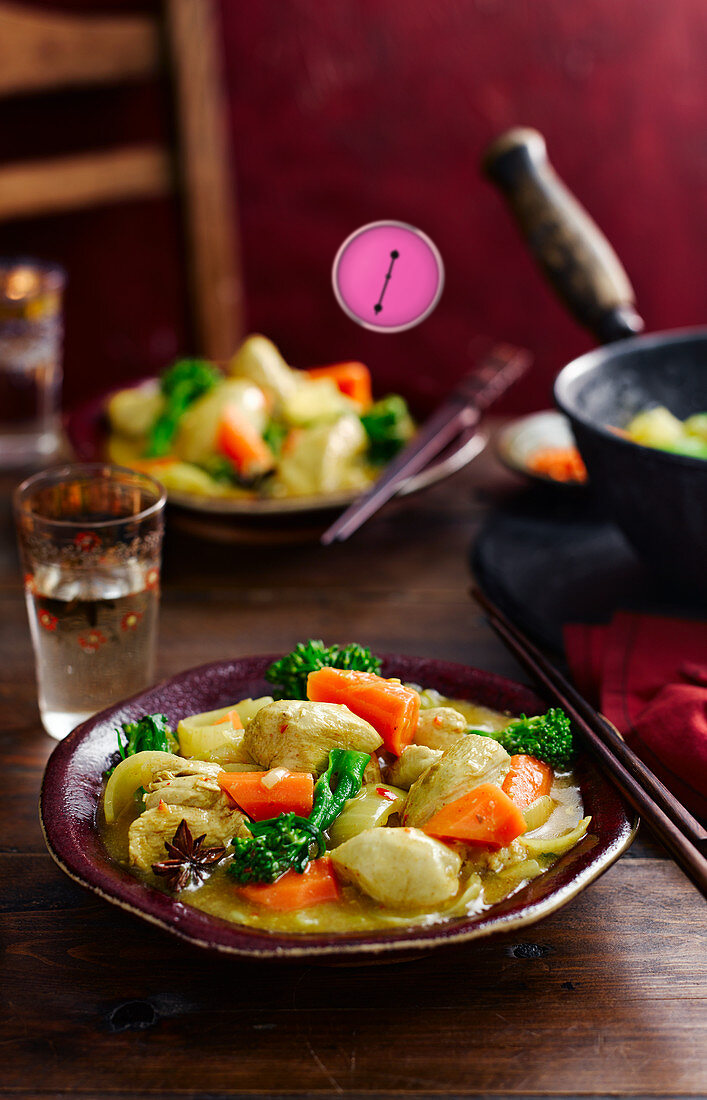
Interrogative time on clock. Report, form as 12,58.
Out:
12,33
